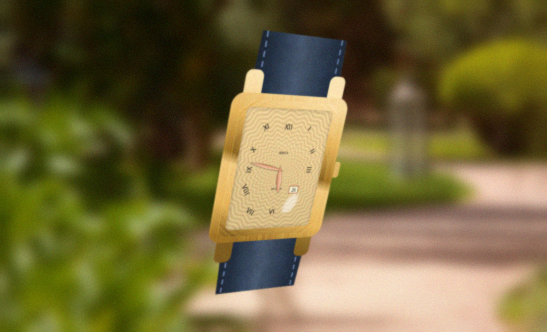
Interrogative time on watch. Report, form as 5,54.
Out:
5,47
